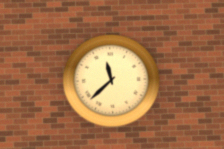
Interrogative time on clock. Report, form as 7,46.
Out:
11,38
